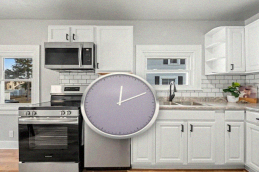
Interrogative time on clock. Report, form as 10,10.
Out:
12,11
